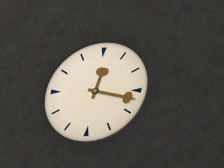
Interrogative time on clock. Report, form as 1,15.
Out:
12,17
